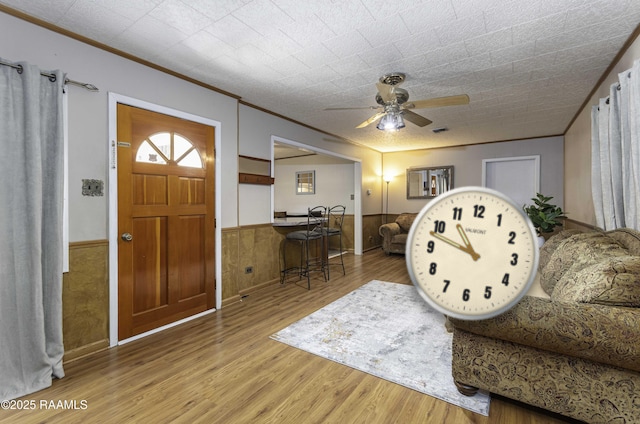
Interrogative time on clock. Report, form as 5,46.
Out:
10,48
